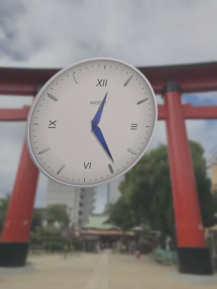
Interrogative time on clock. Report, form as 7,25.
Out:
12,24
